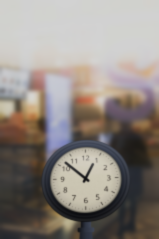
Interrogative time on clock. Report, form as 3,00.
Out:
12,52
